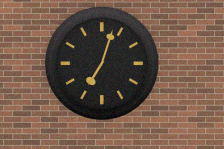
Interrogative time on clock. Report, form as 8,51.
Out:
7,03
